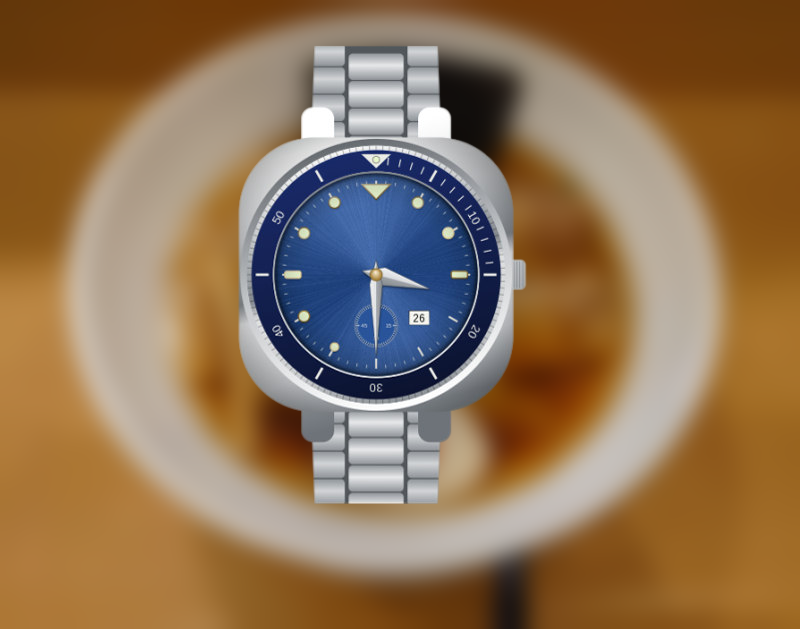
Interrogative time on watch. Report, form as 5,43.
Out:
3,30
